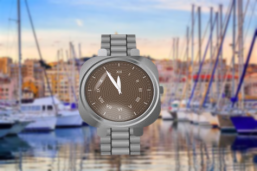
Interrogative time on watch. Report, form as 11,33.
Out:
11,55
